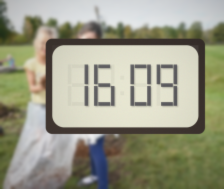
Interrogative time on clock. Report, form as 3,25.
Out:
16,09
